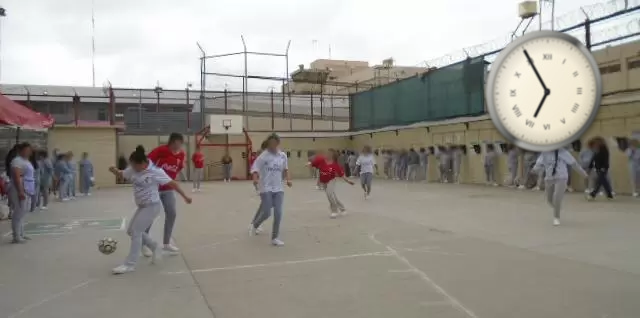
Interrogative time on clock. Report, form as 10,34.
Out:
6,55
